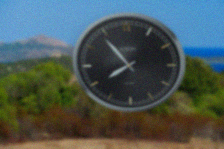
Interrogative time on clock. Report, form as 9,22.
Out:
7,54
